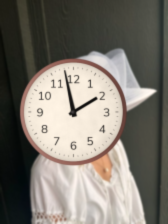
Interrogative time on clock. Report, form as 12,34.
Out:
1,58
